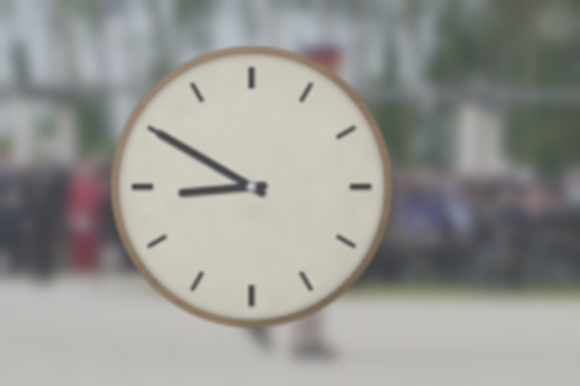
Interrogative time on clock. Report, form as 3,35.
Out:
8,50
